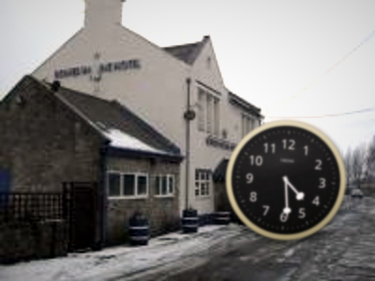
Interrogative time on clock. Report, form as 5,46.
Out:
4,29
